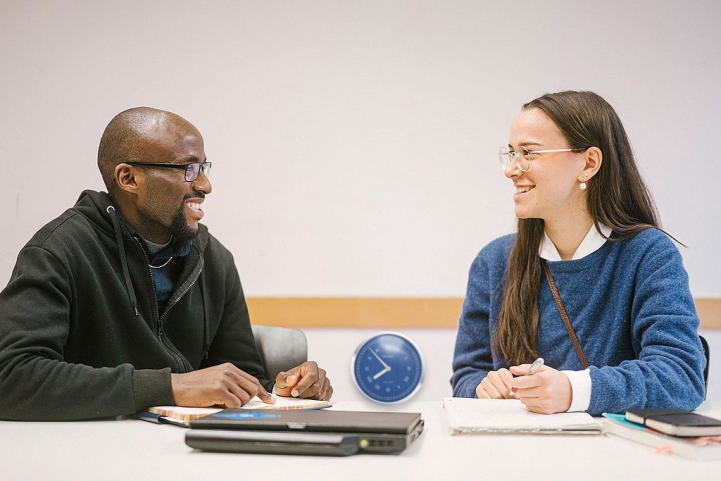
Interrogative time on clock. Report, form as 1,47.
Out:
7,53
